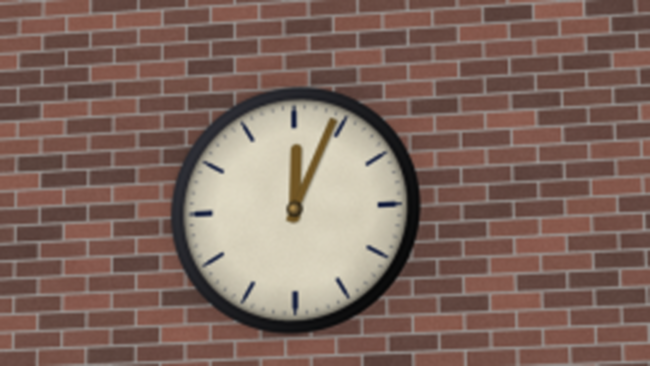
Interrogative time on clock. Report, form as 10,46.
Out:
12,04
